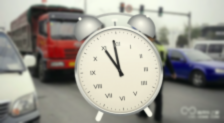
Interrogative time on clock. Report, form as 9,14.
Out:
10,59
